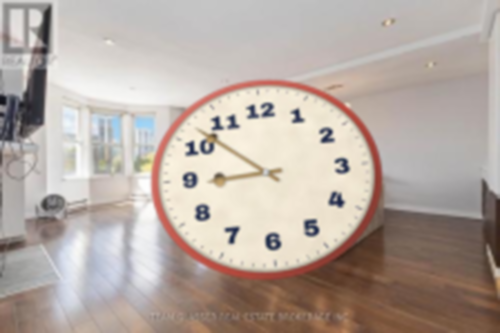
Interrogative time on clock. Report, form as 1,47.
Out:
8,52
